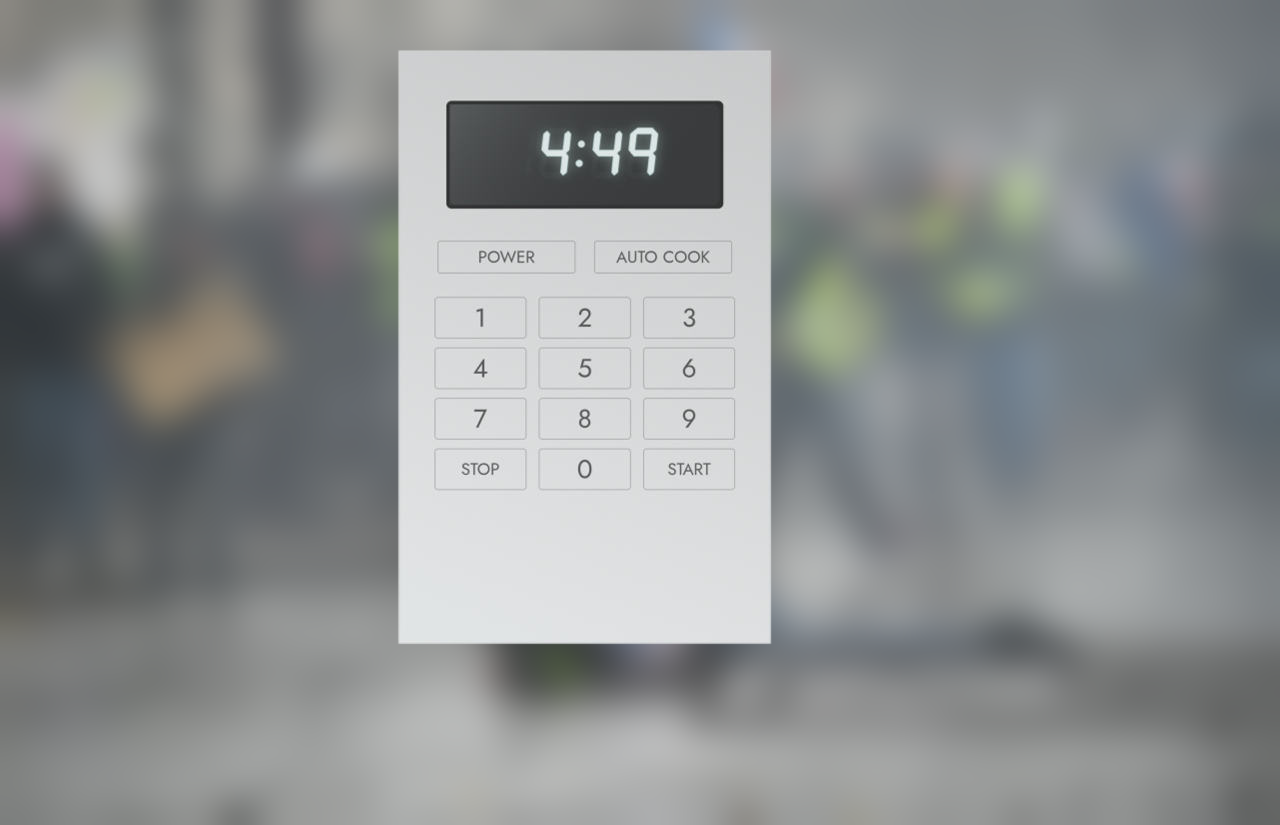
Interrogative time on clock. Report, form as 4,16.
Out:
4,49
